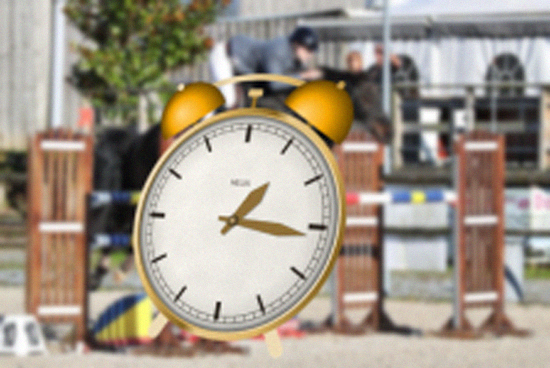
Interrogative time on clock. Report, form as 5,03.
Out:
1,16
